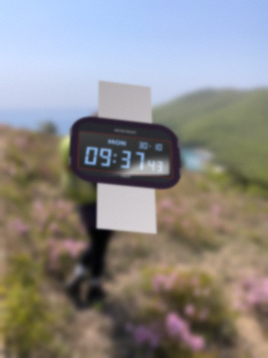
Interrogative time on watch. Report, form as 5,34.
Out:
9,37
